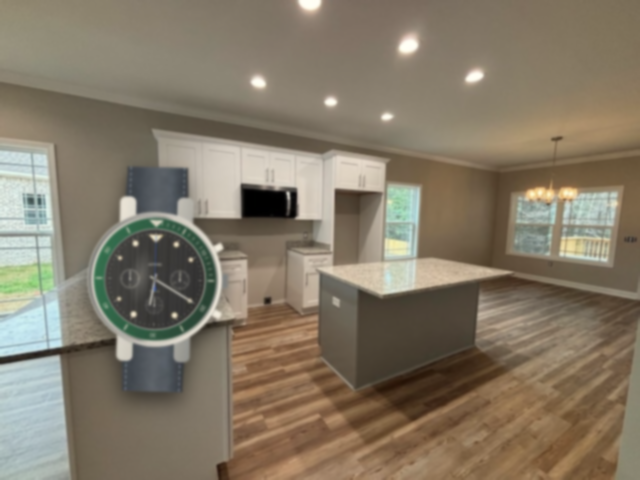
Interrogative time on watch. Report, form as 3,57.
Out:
6,20
